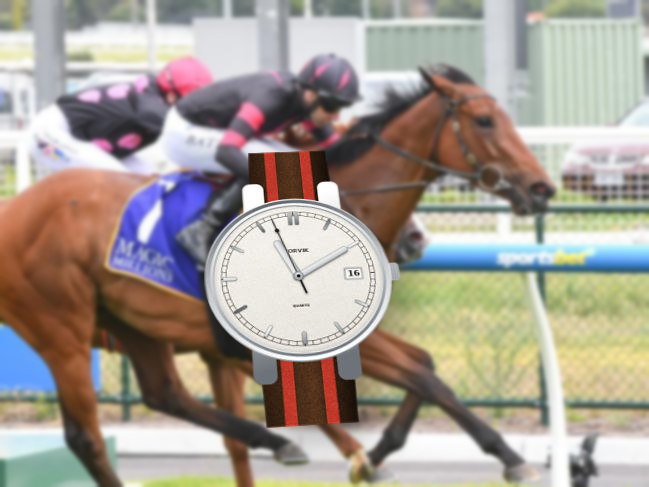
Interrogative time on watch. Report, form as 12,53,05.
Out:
11,09,57
